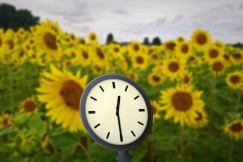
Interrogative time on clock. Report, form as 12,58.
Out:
12,30
